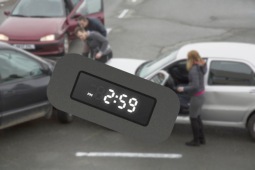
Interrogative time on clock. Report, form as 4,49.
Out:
2,59
